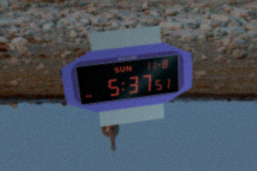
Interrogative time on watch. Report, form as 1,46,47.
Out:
5,37,51
